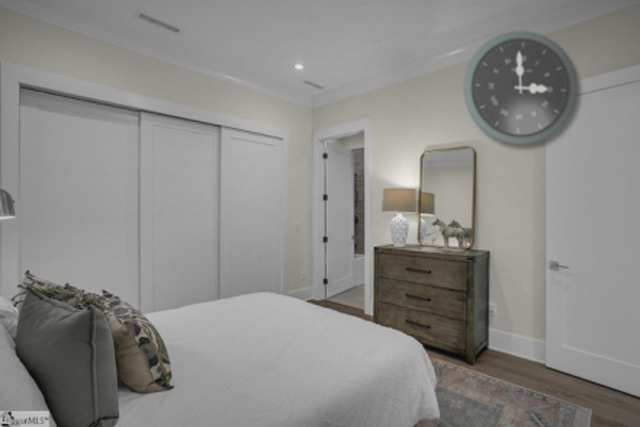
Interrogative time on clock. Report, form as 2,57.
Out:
2,59
